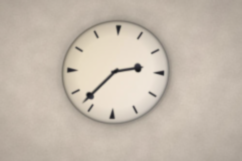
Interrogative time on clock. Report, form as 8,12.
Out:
2,37
